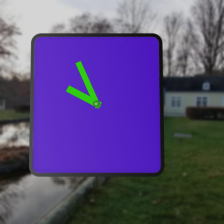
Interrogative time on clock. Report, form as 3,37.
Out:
9,56
